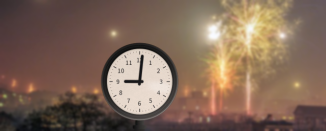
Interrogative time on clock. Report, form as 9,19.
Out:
9,01
